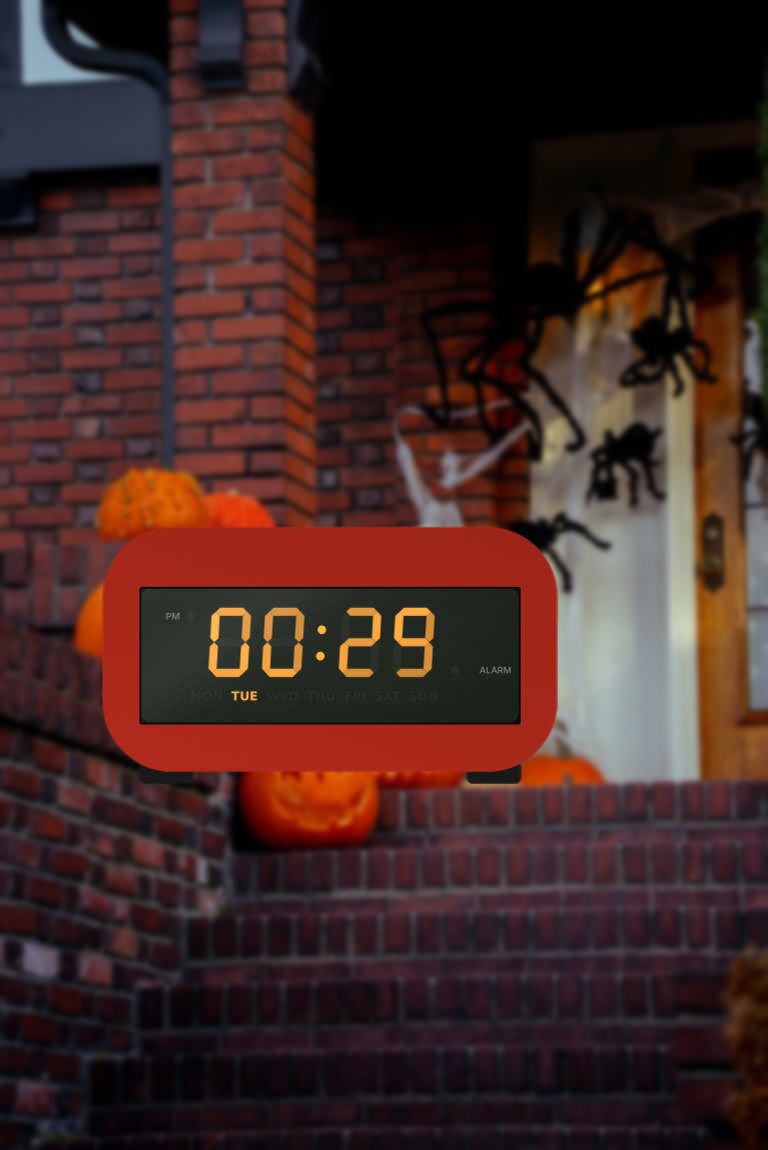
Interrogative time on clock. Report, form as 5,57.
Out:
0,29
